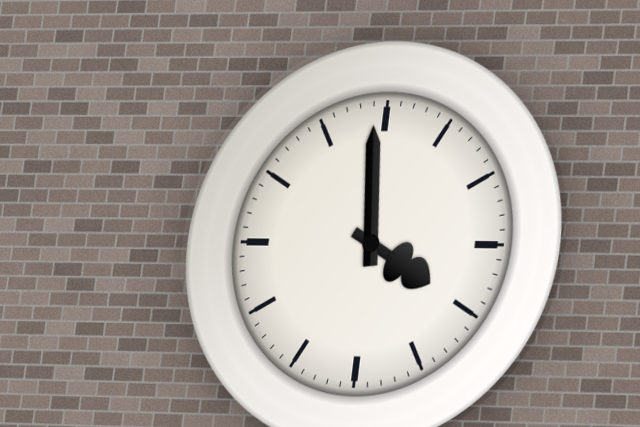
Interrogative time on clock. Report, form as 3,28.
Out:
3,59
